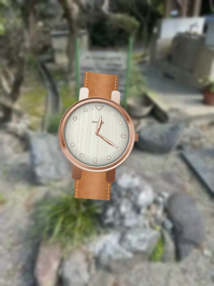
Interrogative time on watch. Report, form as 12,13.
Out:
12,20
